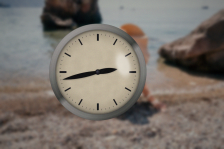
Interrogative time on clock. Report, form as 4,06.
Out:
2,43
